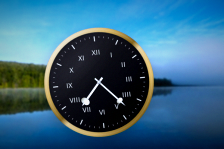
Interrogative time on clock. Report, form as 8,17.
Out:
7,23
